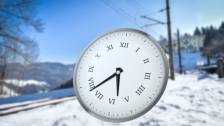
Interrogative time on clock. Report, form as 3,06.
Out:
5,38
